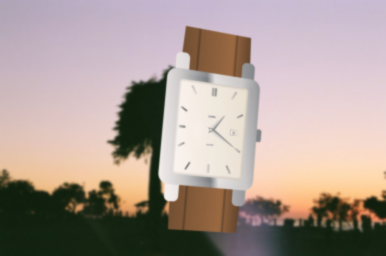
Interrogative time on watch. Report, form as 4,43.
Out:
1,20
